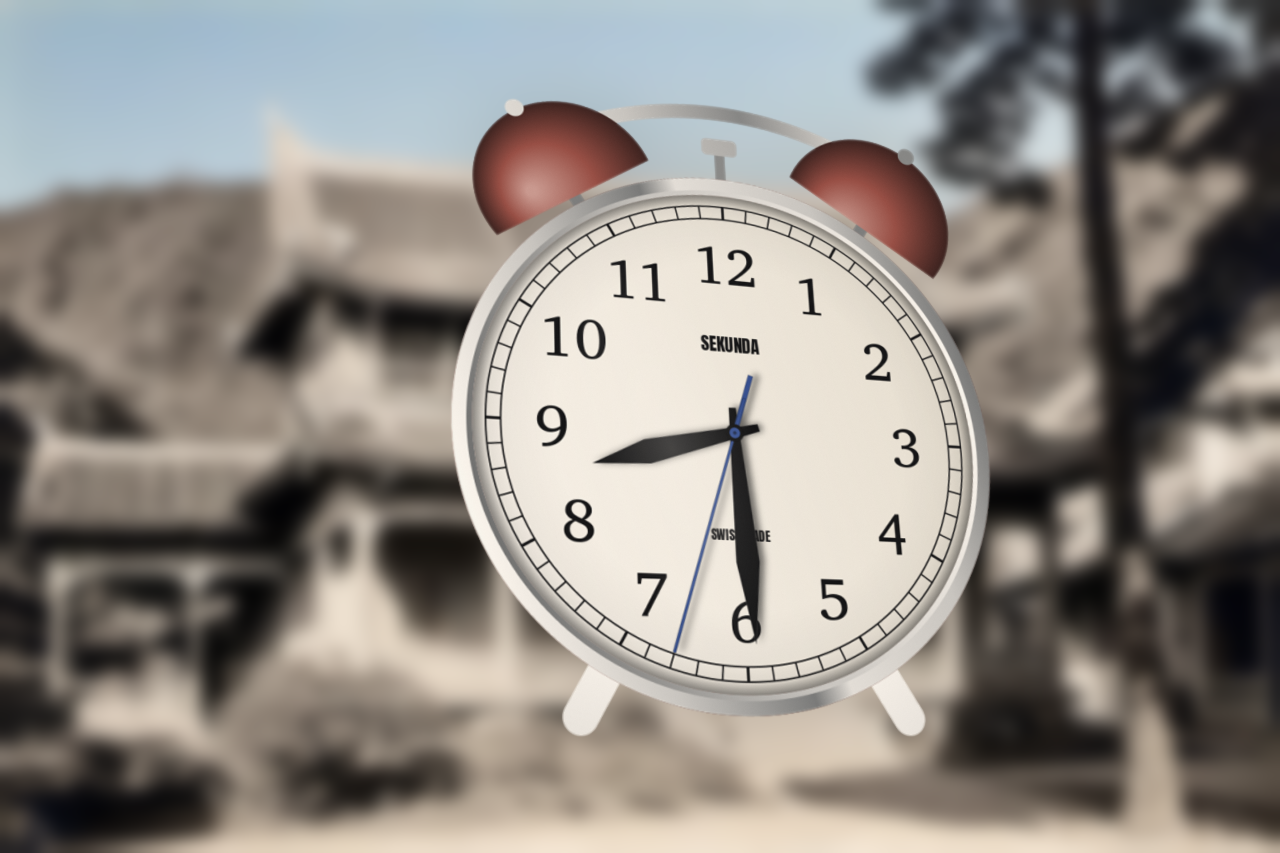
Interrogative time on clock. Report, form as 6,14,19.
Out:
8,29,33
